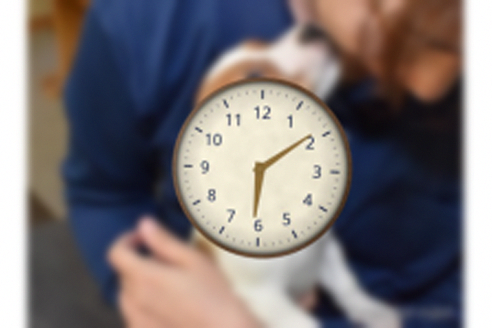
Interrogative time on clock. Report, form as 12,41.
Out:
6,09
